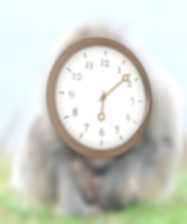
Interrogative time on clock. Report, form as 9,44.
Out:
6,08
